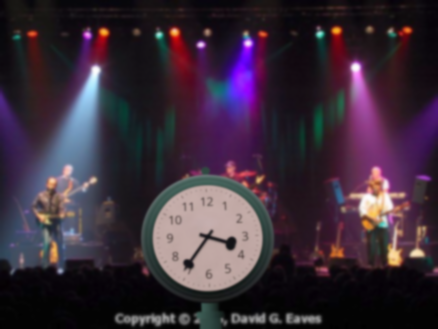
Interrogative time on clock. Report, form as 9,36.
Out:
3,36
